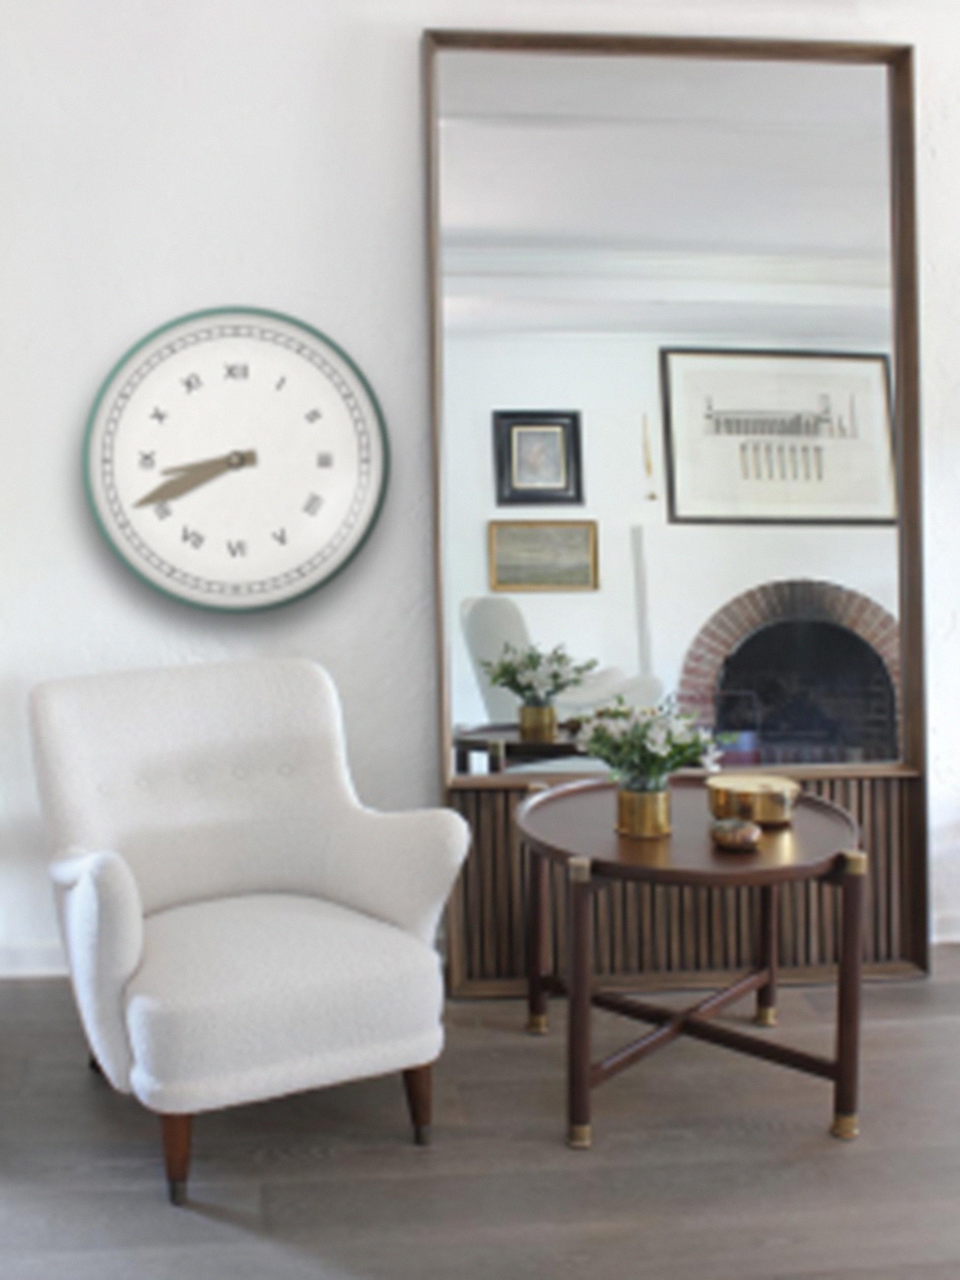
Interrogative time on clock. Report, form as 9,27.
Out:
8,41
